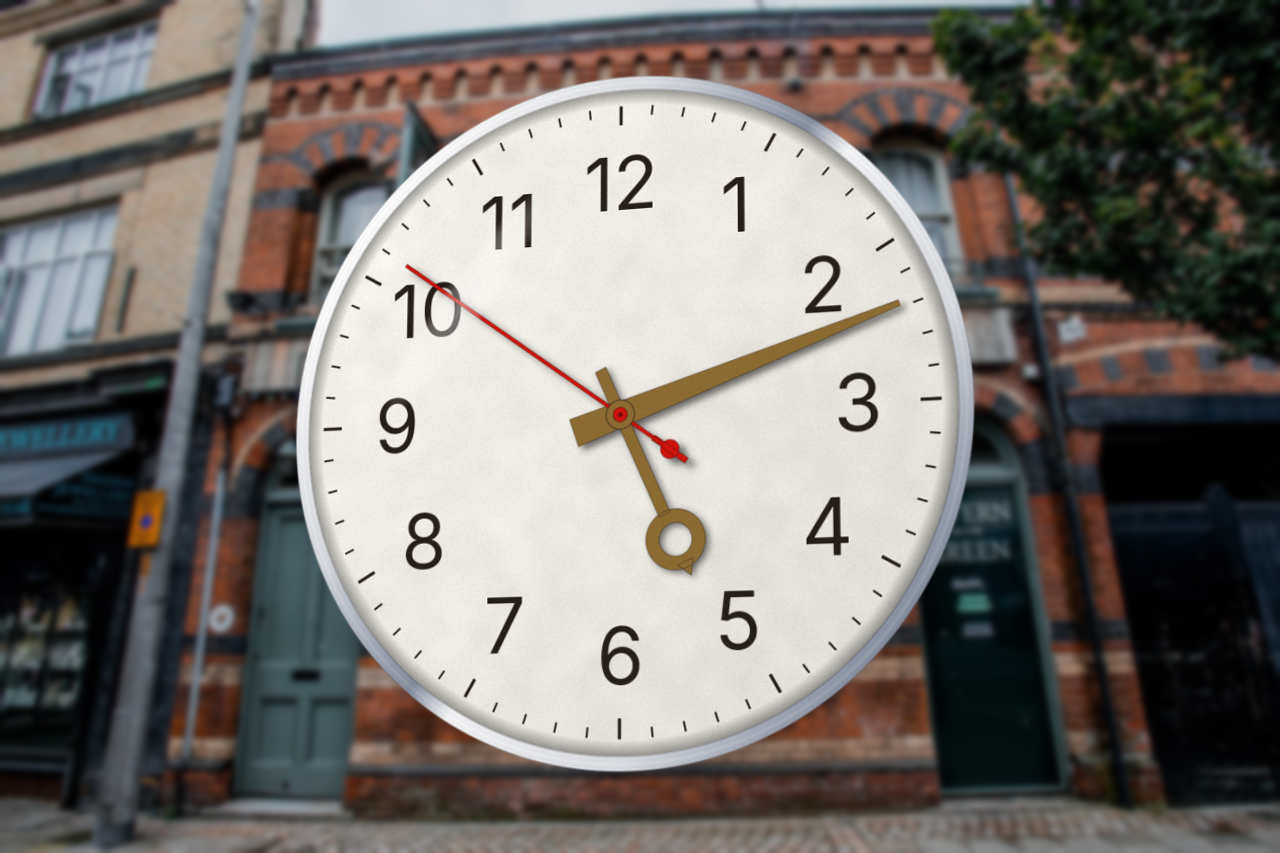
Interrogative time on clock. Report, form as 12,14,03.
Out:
5,11,51
